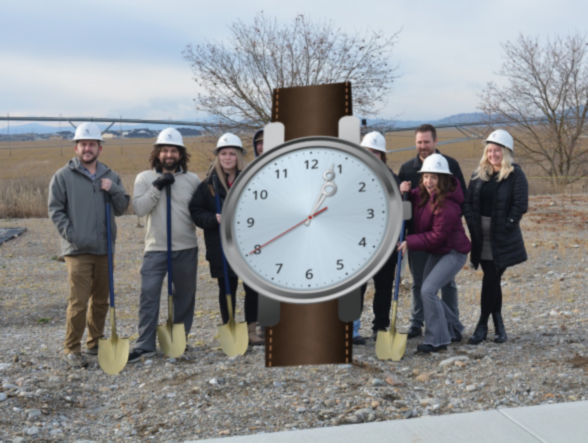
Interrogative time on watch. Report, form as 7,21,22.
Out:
1,03,40
